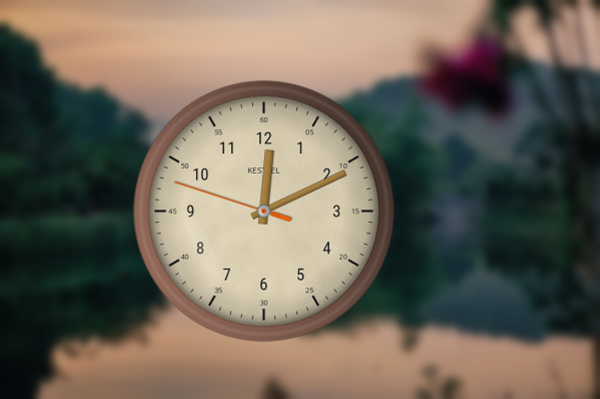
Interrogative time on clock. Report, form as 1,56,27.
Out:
12,10,48
